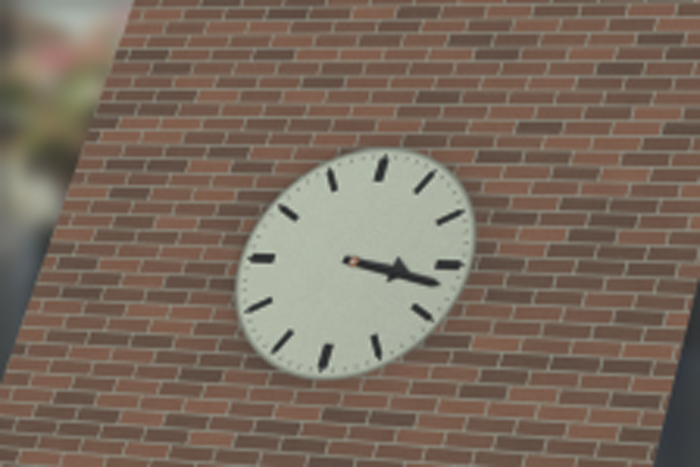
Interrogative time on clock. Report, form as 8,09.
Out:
3,17
